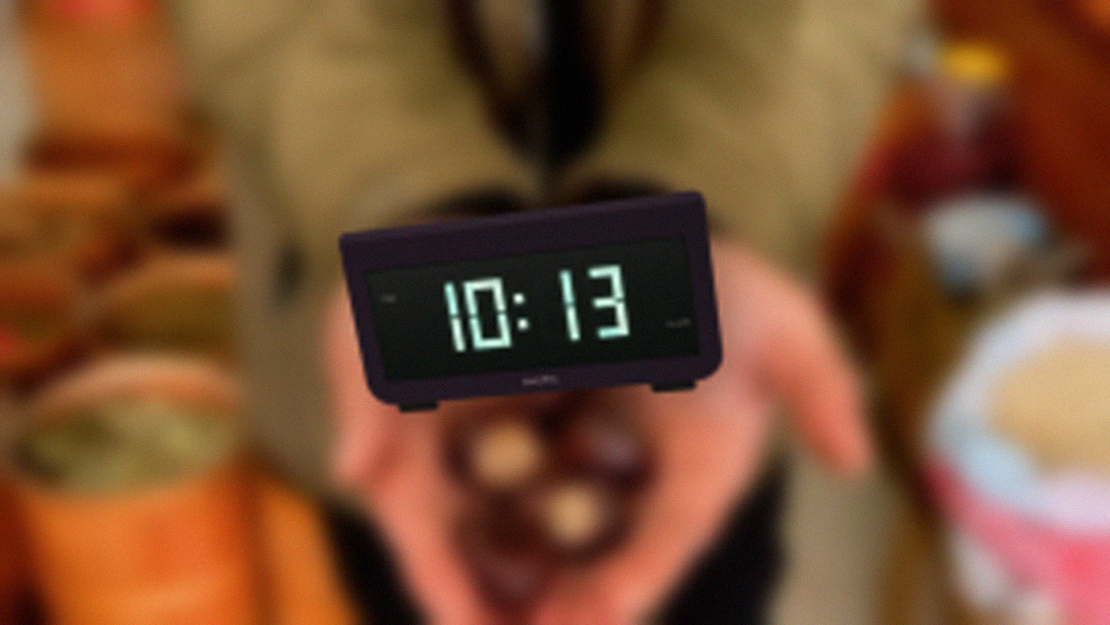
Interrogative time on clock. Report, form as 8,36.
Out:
10,13
